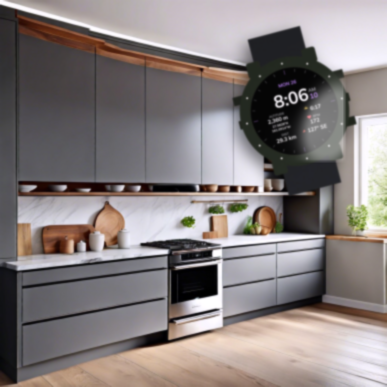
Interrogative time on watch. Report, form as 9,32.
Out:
8,06
